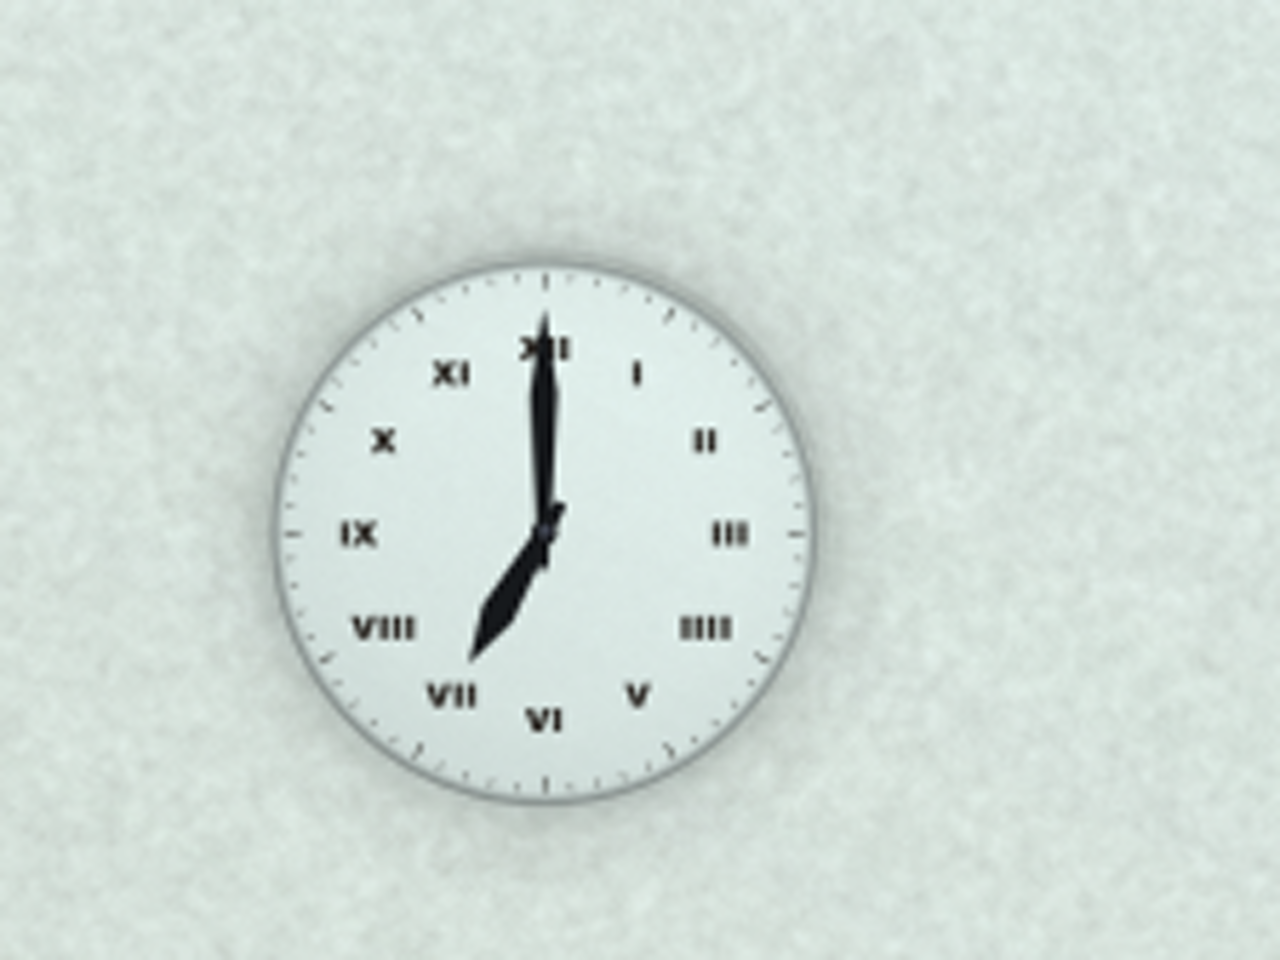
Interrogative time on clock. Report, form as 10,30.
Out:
7,00
